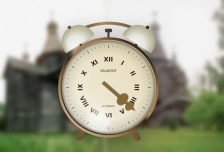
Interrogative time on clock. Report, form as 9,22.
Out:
4,22
